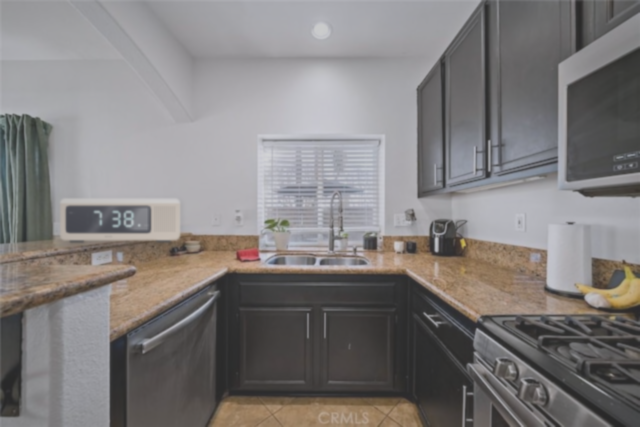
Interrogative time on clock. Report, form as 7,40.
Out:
7,38
